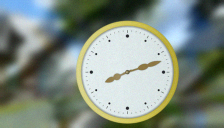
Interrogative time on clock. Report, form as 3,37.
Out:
8,12
